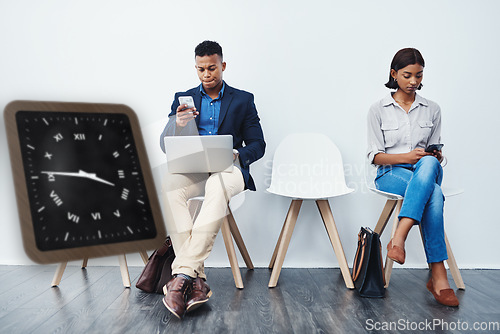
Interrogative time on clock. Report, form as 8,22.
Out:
3,46
